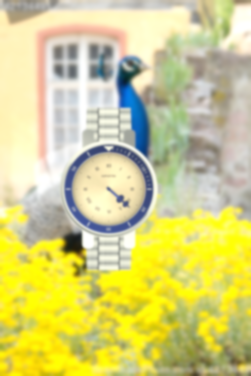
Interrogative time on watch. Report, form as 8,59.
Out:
4,22
